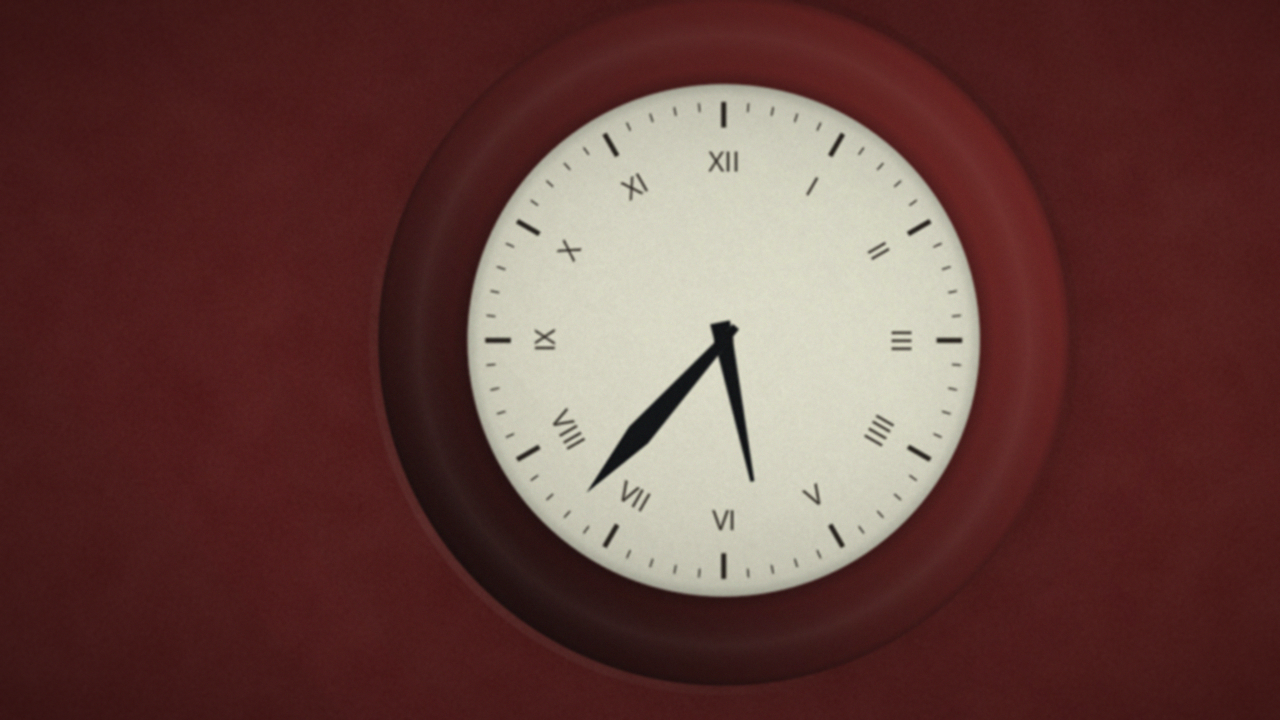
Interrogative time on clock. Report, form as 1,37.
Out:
5,37
